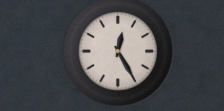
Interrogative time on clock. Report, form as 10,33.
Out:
12,25
